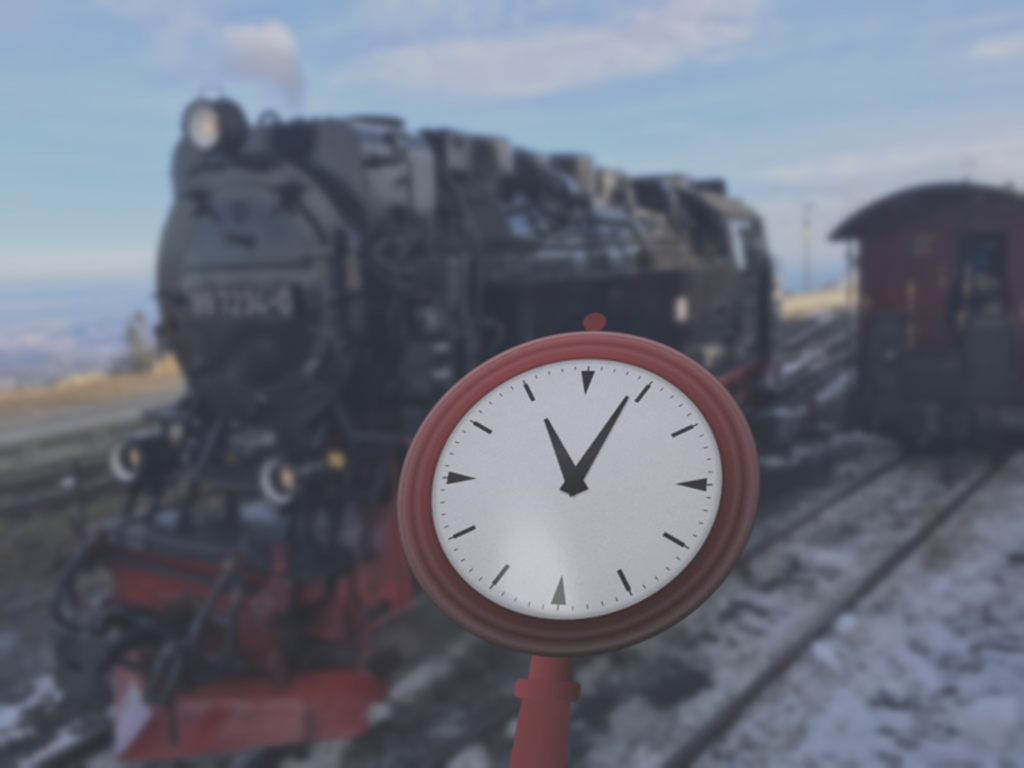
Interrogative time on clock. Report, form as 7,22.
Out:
11,04
